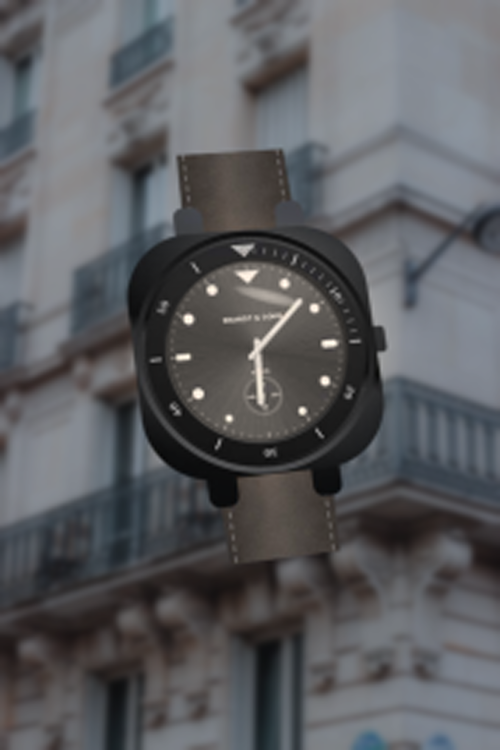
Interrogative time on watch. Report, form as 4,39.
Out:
6,08
